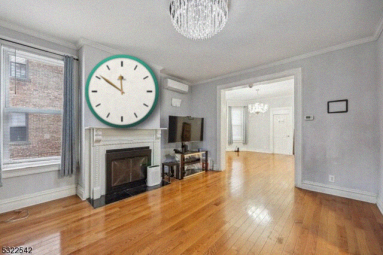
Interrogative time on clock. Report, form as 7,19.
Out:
11,51
